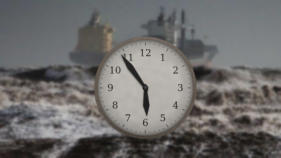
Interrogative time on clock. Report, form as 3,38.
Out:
5,54
